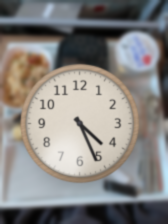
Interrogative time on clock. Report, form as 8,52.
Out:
4,26
